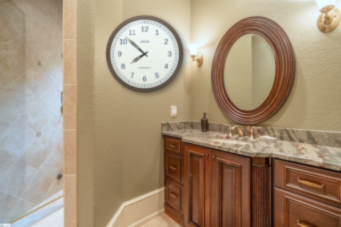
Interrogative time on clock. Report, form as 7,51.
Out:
7,52
